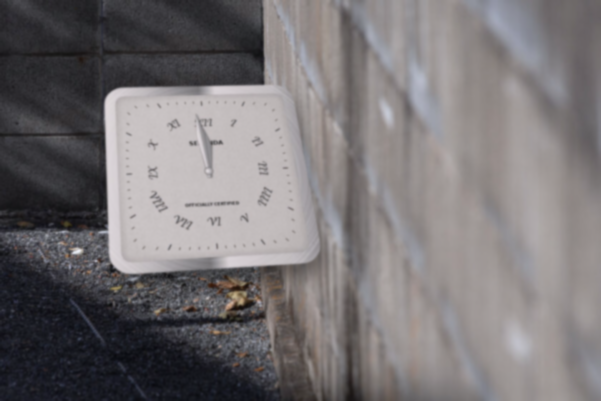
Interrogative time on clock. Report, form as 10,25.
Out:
11,59
